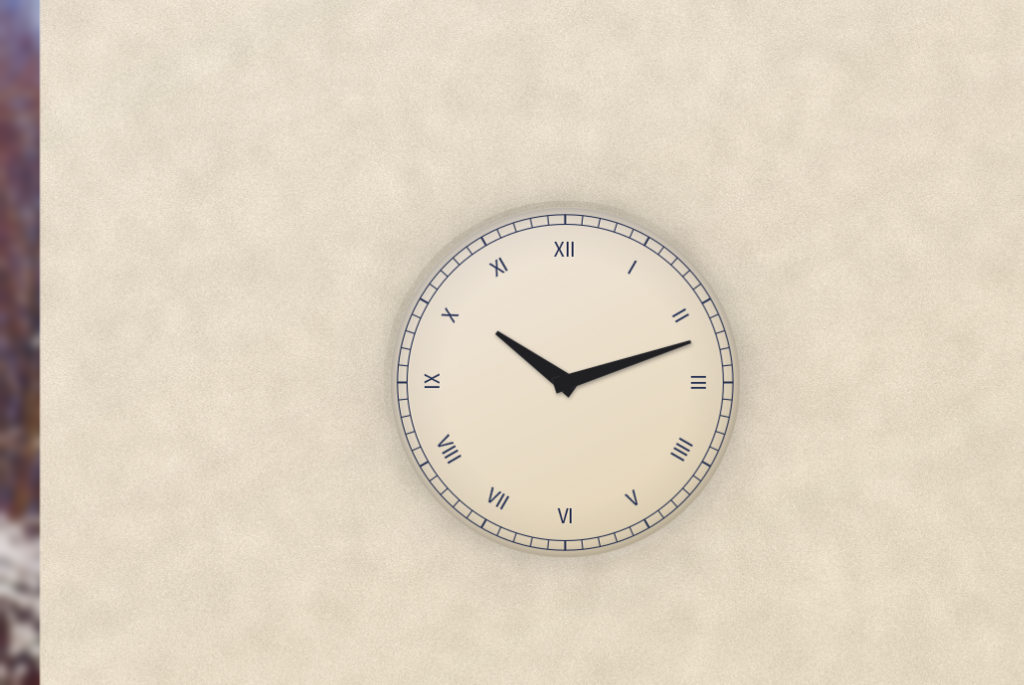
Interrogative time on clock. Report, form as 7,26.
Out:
10,12
